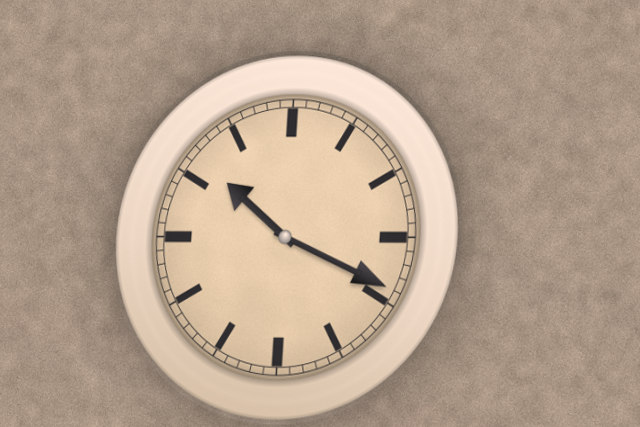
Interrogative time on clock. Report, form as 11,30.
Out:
10,19
